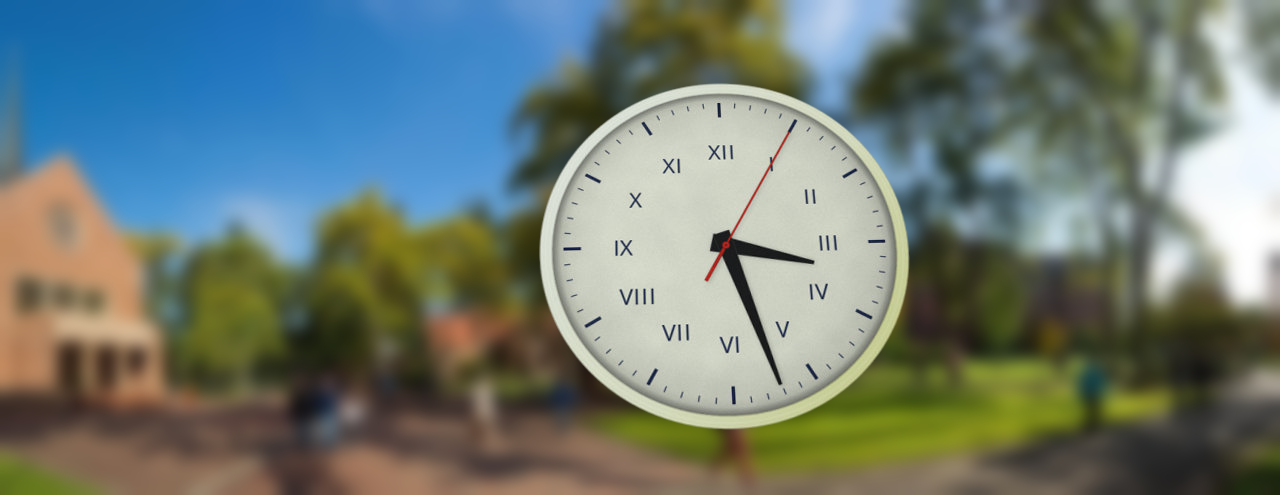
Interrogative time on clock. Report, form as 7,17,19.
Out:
3,27,05
